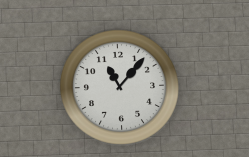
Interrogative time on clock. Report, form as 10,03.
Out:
11,07
